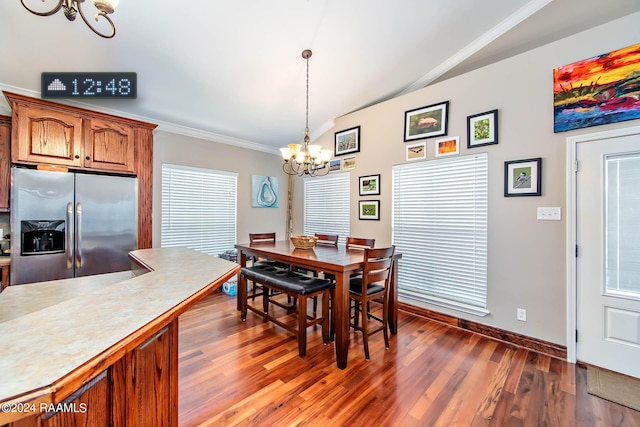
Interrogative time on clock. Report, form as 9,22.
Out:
12,48
